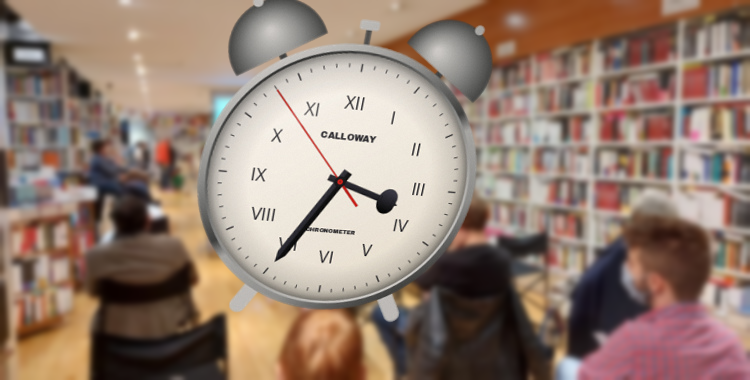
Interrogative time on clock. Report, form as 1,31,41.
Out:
3,34,53
